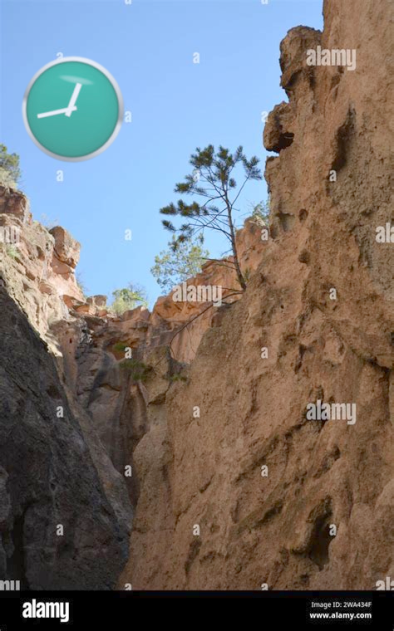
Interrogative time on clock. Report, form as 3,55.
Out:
12,43
